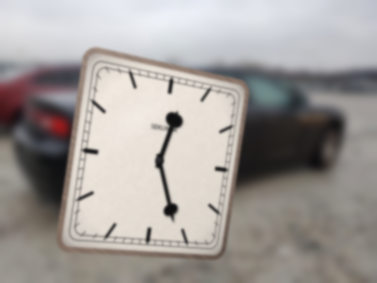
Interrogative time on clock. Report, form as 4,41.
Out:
12,26
